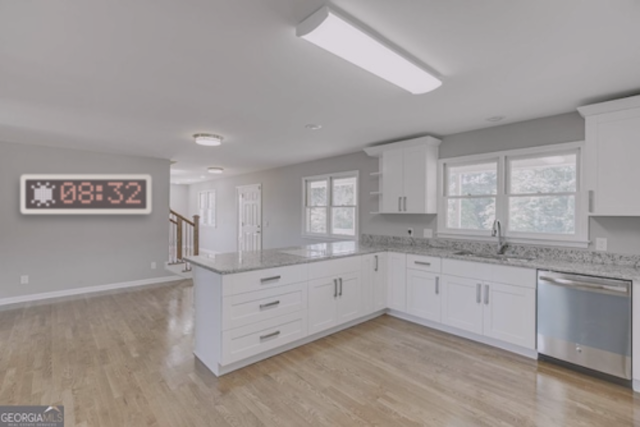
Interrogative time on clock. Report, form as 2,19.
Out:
8,32
